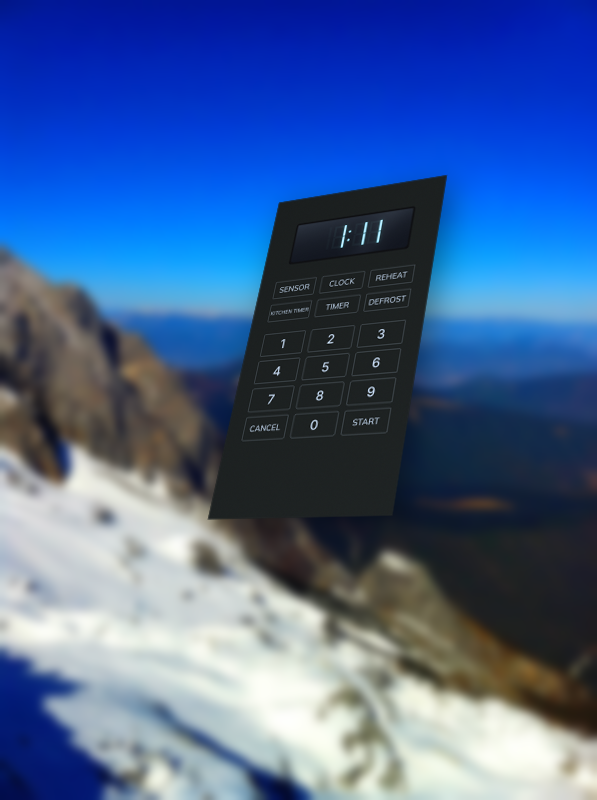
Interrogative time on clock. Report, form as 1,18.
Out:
1,11
